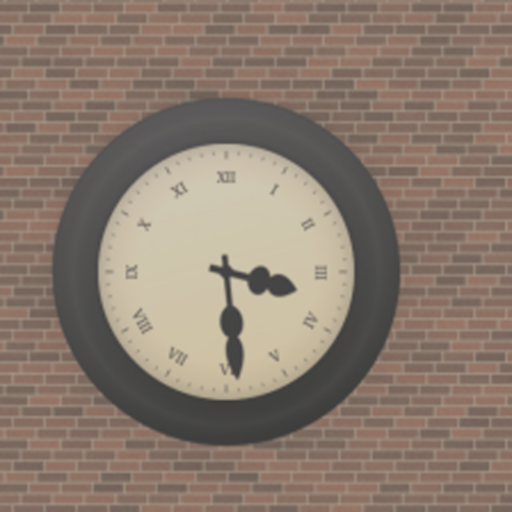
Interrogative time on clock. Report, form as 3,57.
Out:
3,29
